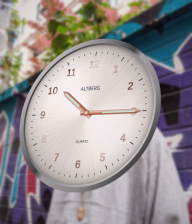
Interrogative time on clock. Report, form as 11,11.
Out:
10,15
